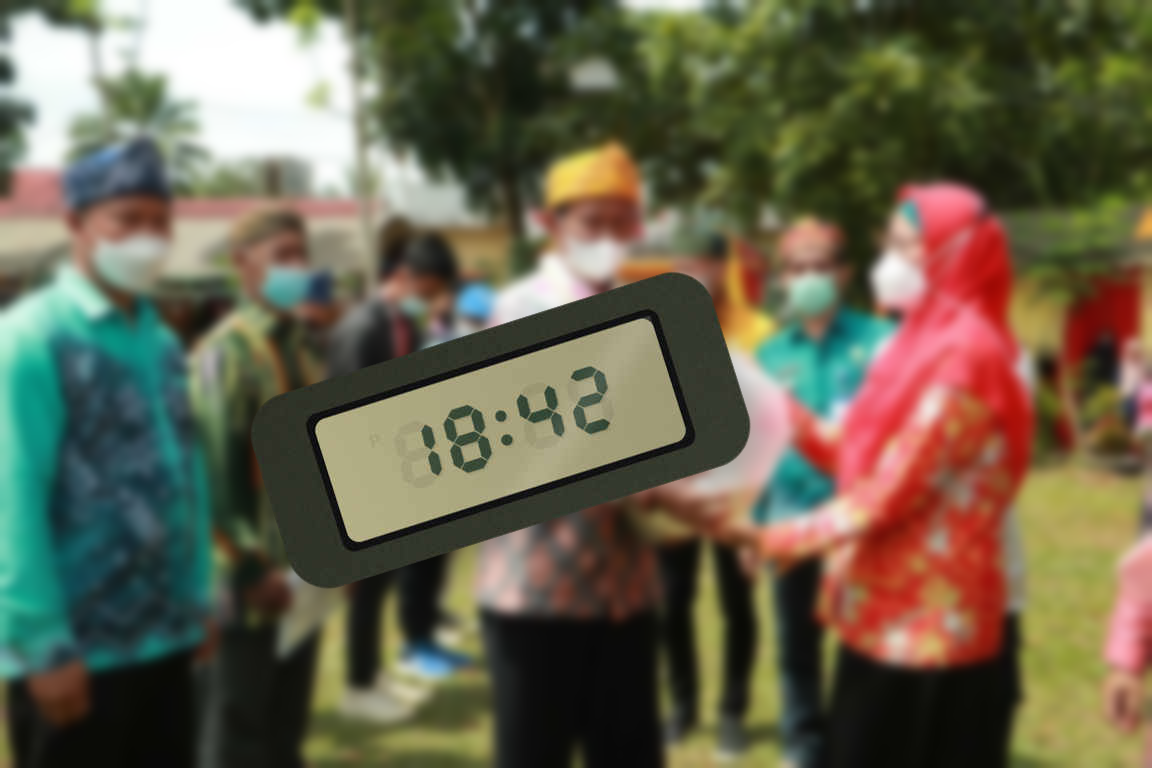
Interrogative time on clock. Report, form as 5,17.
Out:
18,42
